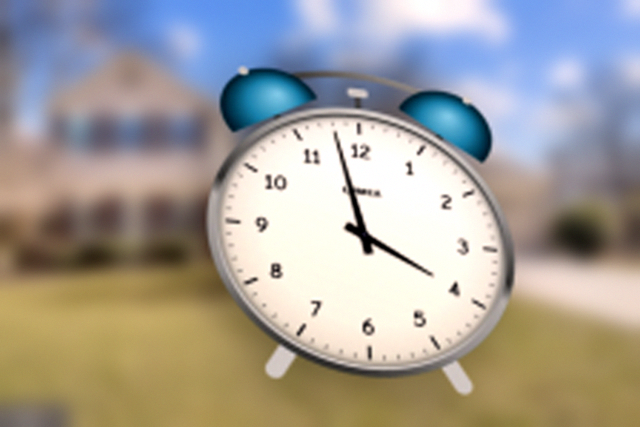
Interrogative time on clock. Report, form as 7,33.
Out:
3,58
